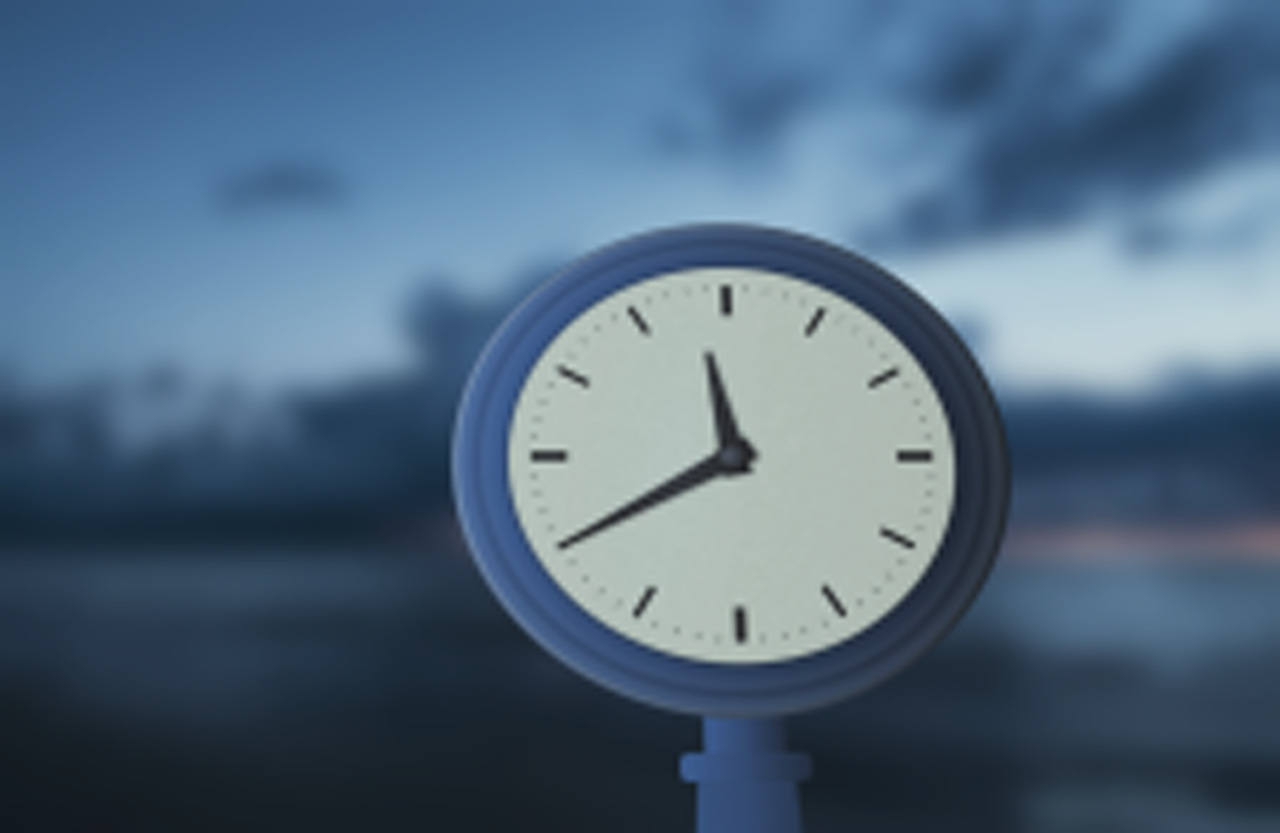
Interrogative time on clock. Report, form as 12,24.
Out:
11,40
